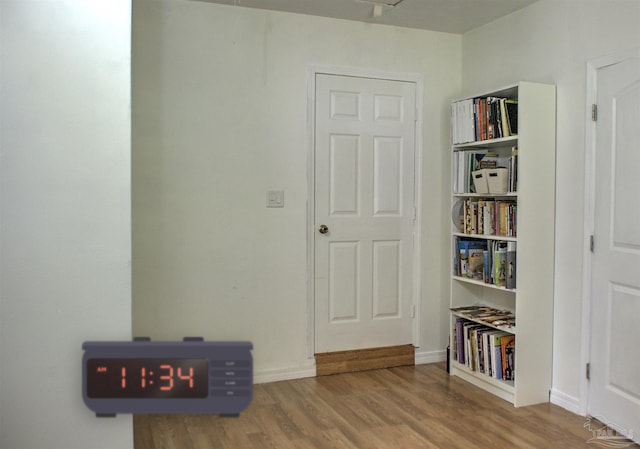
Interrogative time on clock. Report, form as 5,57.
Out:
11,34
